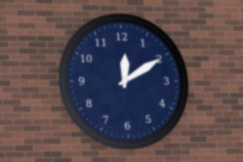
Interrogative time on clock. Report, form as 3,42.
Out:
12,10
